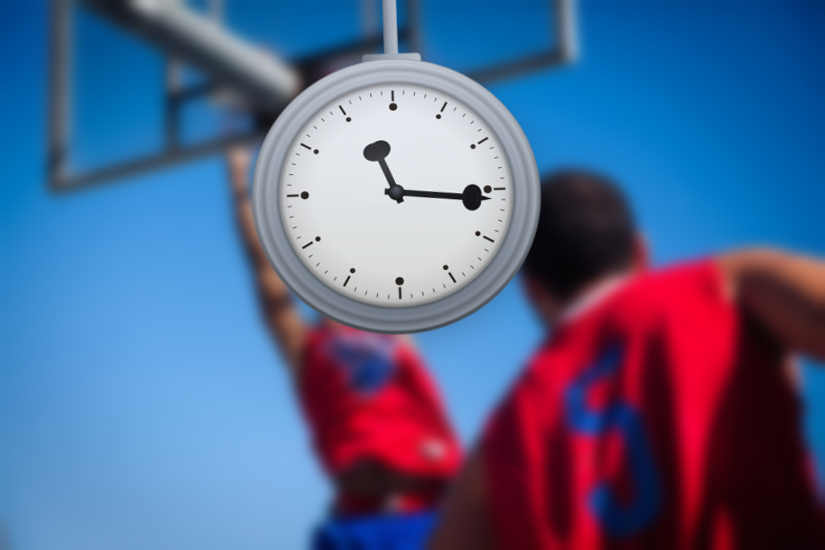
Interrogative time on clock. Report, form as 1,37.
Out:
11,16
